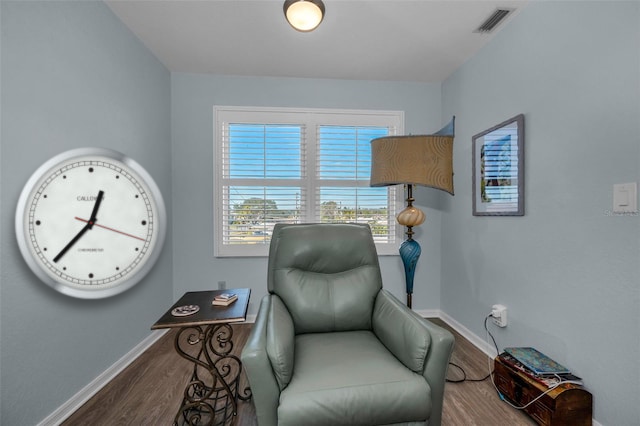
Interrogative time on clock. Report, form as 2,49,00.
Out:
12,37,18
